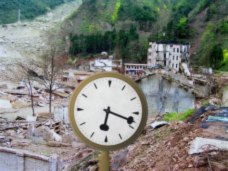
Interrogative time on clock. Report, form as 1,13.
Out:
6,18
